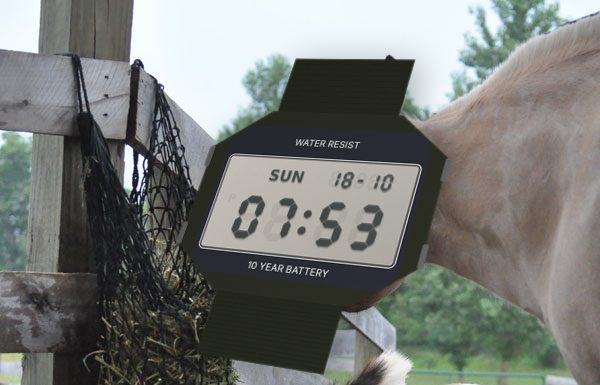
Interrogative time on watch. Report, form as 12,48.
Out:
7,53
